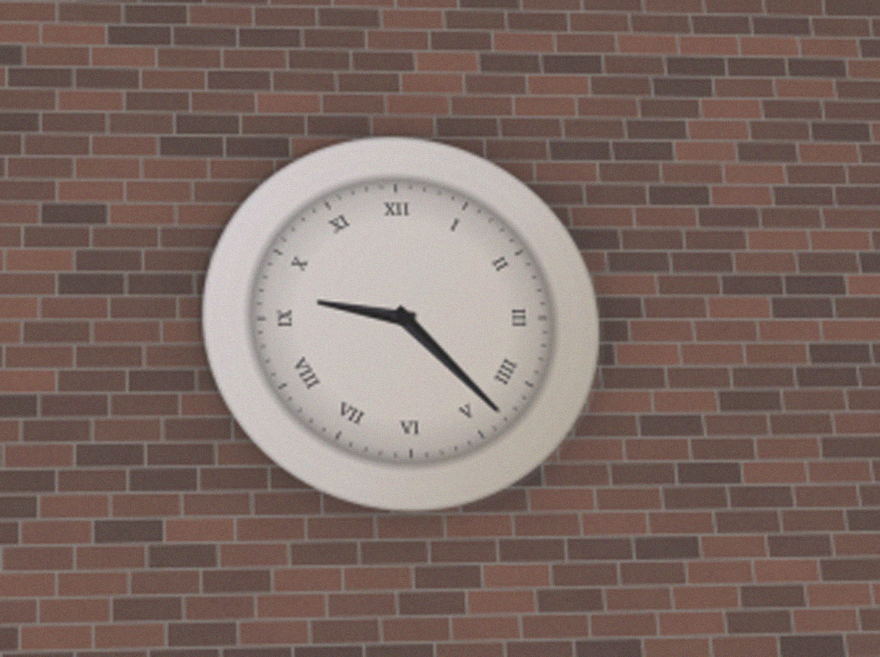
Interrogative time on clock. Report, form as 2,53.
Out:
9,23
